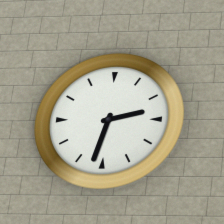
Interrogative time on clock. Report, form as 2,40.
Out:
2,32
